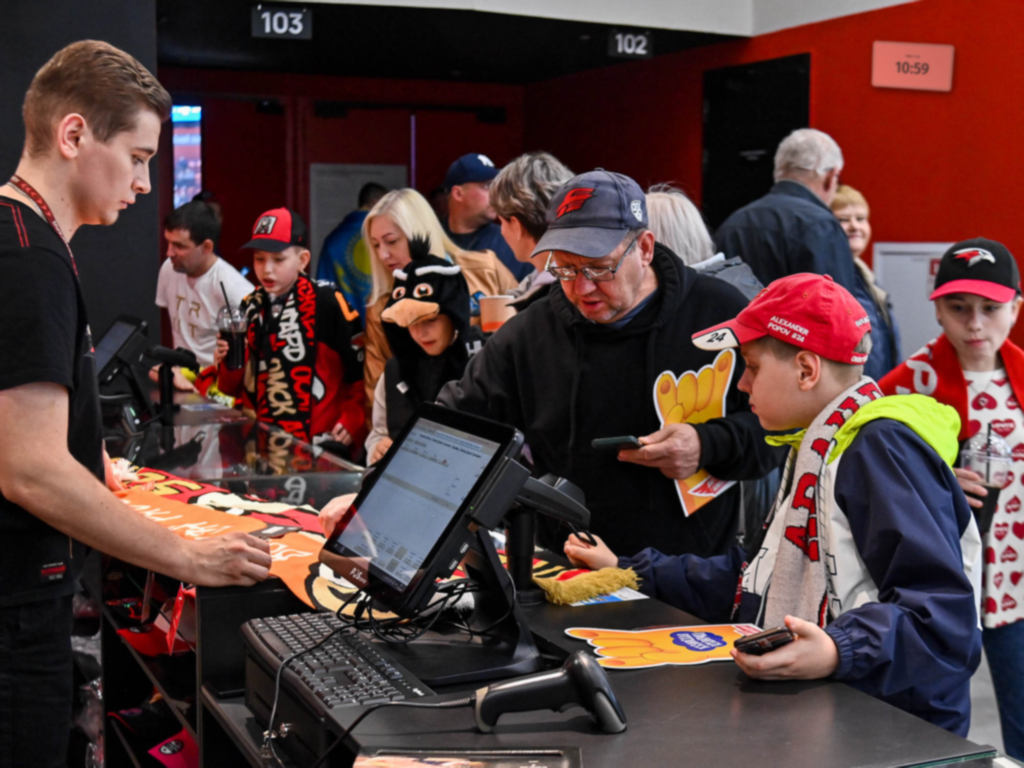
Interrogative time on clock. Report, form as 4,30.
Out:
10,59
